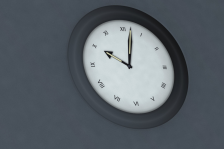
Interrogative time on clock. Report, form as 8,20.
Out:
10,02
